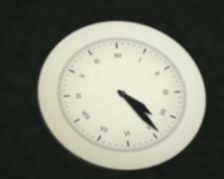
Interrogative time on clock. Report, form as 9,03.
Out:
4,24
